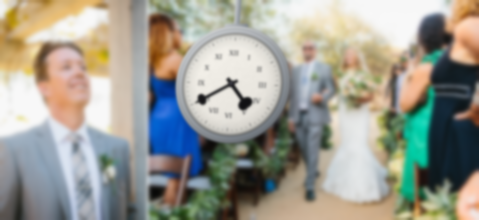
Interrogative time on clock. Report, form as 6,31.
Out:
4,40
